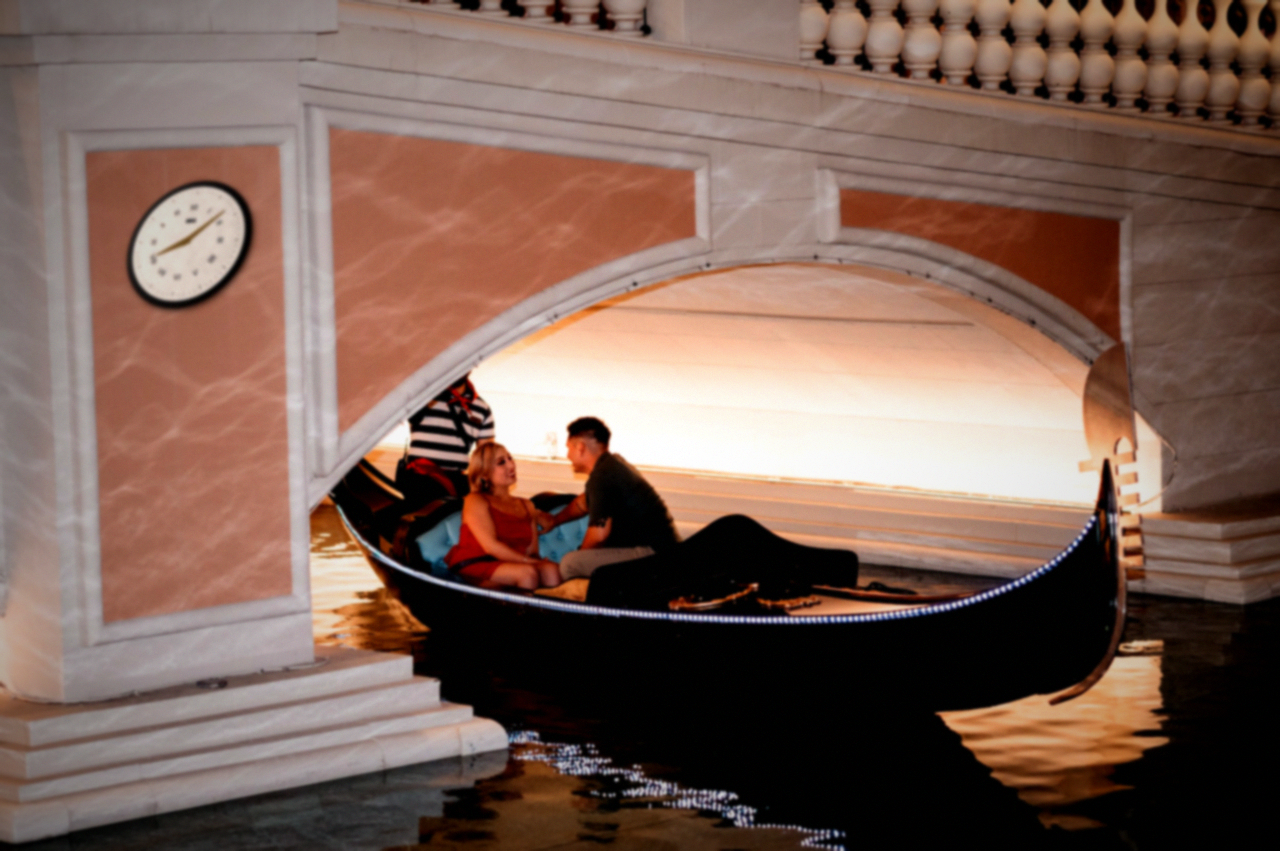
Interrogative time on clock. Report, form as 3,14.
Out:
8,08
